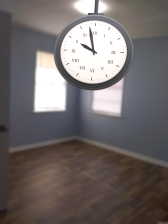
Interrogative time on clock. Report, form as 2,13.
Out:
9,58
